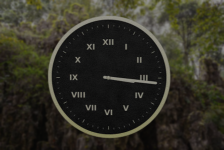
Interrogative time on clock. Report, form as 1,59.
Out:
3,16
